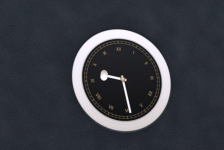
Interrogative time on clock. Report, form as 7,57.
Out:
9,29
